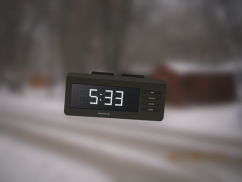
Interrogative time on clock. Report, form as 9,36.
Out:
5,33
